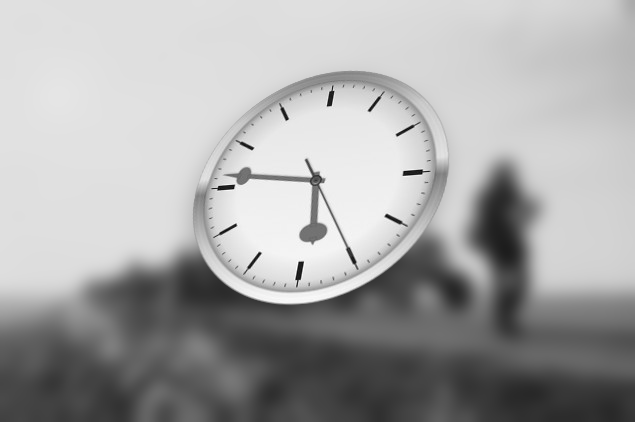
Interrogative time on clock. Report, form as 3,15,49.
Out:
5,46,25
